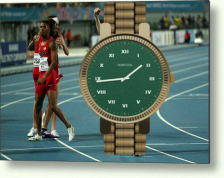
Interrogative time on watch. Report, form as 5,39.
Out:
1,44
